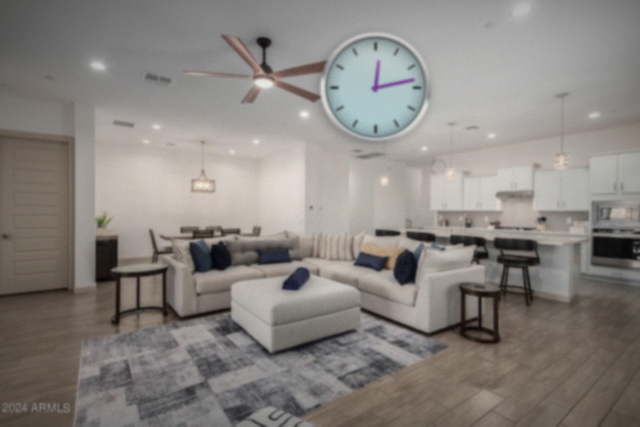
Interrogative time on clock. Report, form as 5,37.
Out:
12,13
